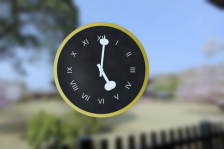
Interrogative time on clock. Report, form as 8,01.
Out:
5,01
